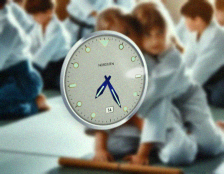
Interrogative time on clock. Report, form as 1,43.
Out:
7,26
